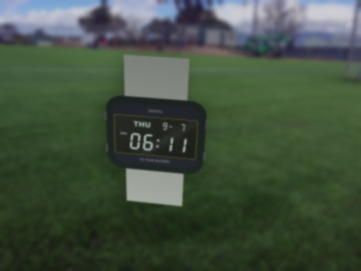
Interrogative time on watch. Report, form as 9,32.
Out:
6,11
